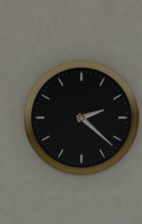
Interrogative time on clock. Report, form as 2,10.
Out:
2,22
